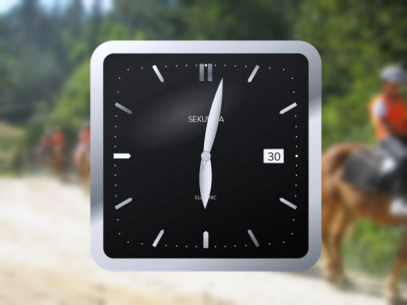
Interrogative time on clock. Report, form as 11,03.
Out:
6,02
